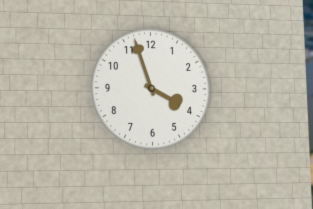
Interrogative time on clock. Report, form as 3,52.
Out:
3,57
